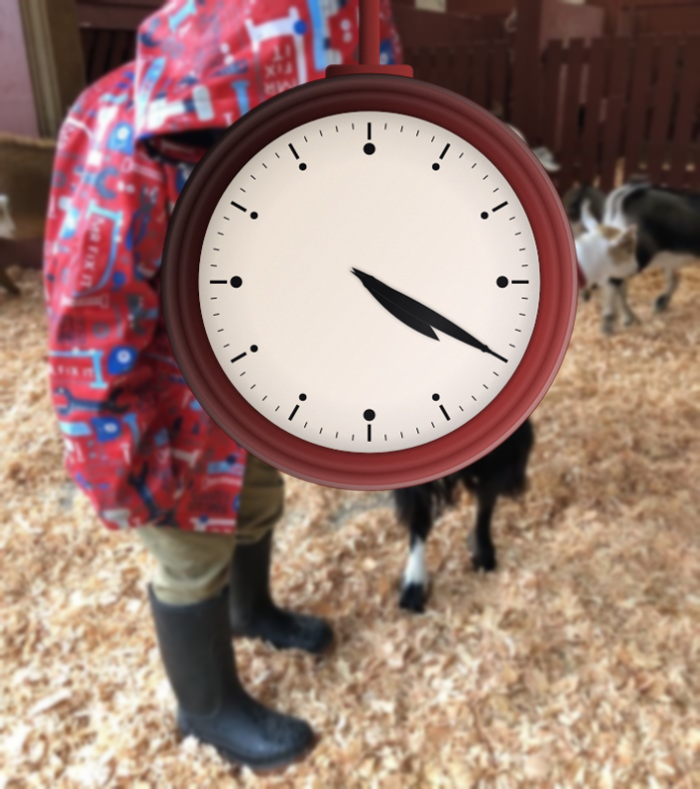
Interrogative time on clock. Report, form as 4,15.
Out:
4,20
